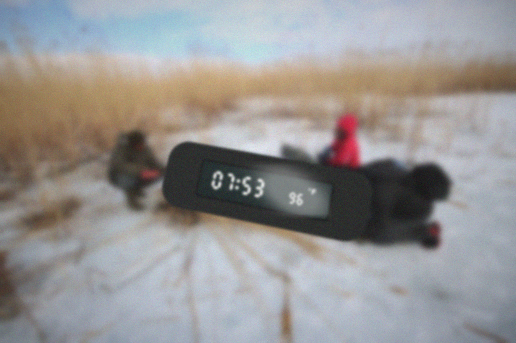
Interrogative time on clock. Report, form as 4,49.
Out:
7,53
